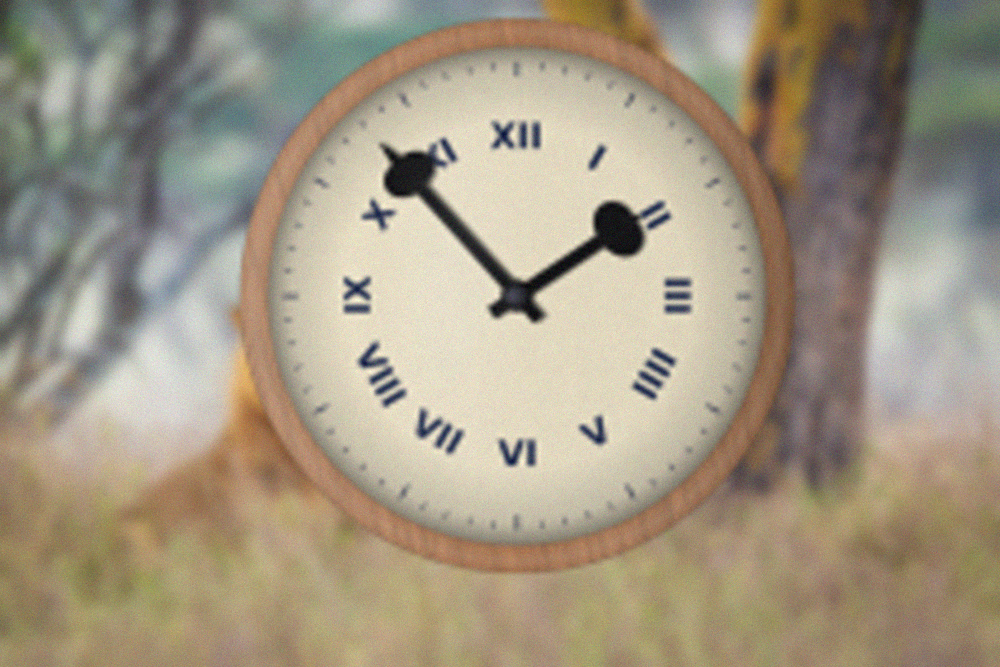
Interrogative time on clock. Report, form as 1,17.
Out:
1,53
